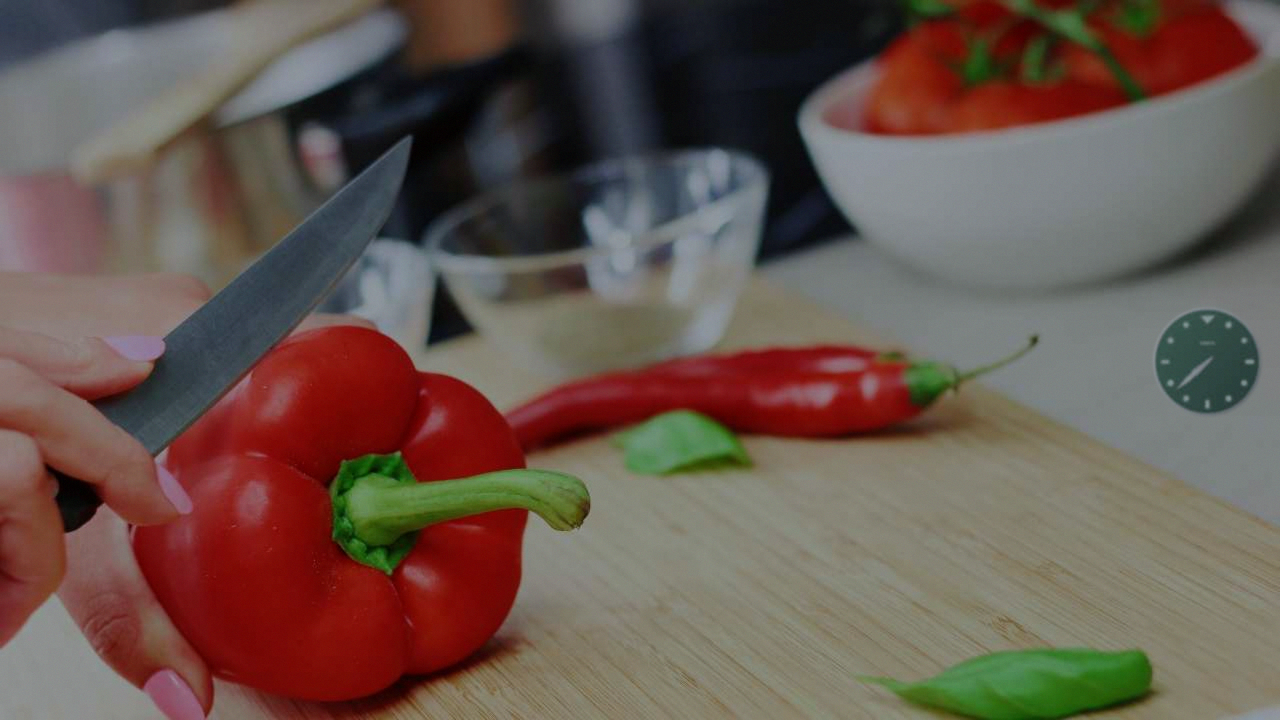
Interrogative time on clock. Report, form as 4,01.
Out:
7,38
